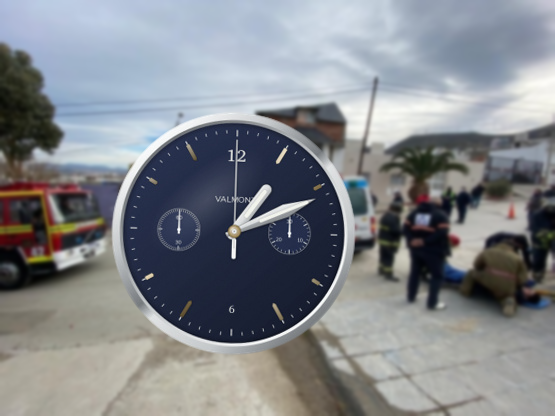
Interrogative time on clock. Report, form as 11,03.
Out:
1,11
